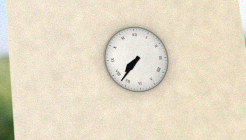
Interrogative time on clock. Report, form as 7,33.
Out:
7,37
